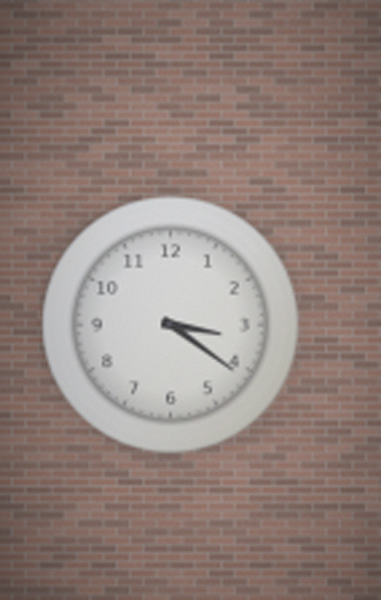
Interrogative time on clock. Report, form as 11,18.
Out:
3,21
